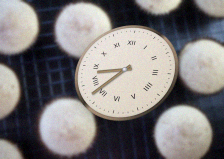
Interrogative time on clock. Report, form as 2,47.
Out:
8,37
